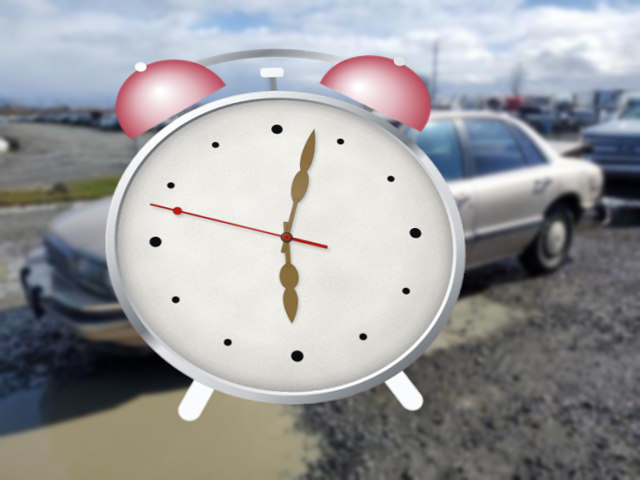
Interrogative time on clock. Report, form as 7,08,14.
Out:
6,02,48
